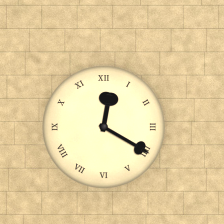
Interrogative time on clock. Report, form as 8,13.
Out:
12,20
